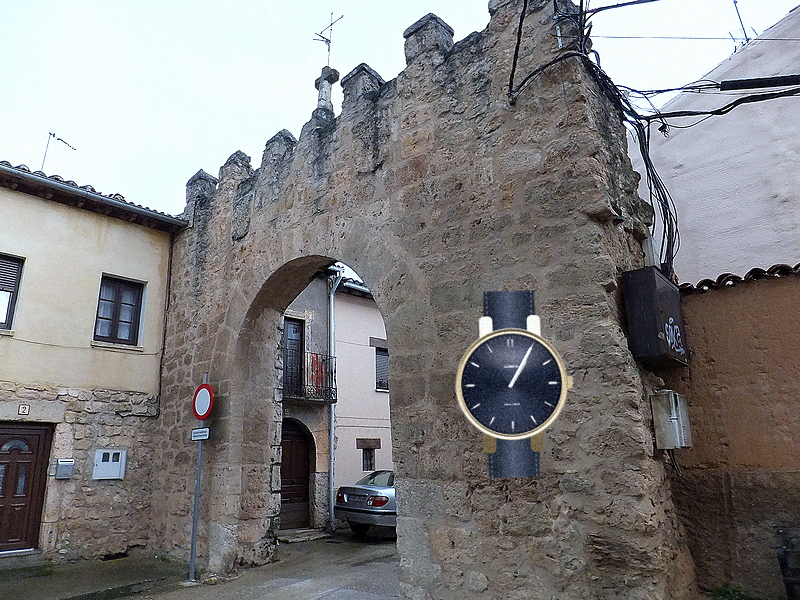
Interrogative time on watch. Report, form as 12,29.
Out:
1,05
